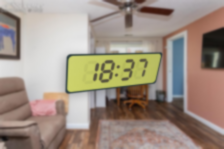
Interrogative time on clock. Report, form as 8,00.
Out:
18,37
